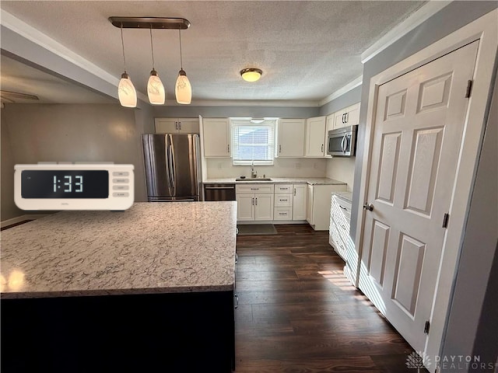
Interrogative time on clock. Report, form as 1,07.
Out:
1,33
